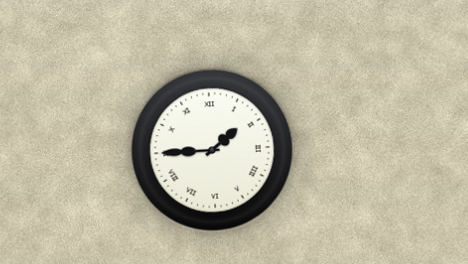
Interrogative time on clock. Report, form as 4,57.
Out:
1,45
